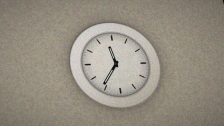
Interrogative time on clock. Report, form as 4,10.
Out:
11,36
